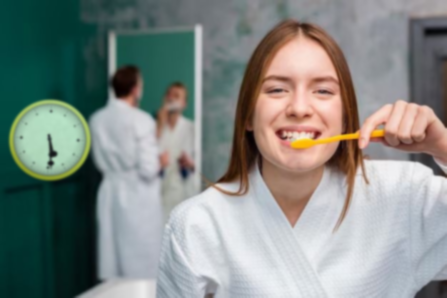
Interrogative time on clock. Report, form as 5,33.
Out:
5,29
